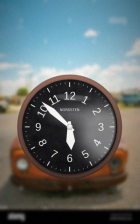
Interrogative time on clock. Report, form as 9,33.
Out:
5,52
